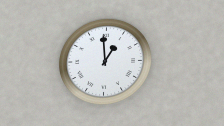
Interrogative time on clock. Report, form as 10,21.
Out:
12,59
